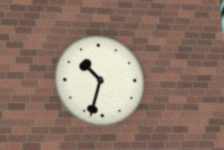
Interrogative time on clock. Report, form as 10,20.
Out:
10,33
